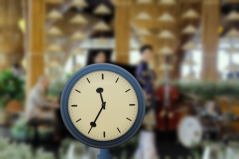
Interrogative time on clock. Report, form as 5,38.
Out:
11,35
